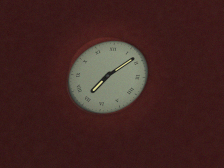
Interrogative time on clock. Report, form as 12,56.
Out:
7,08
